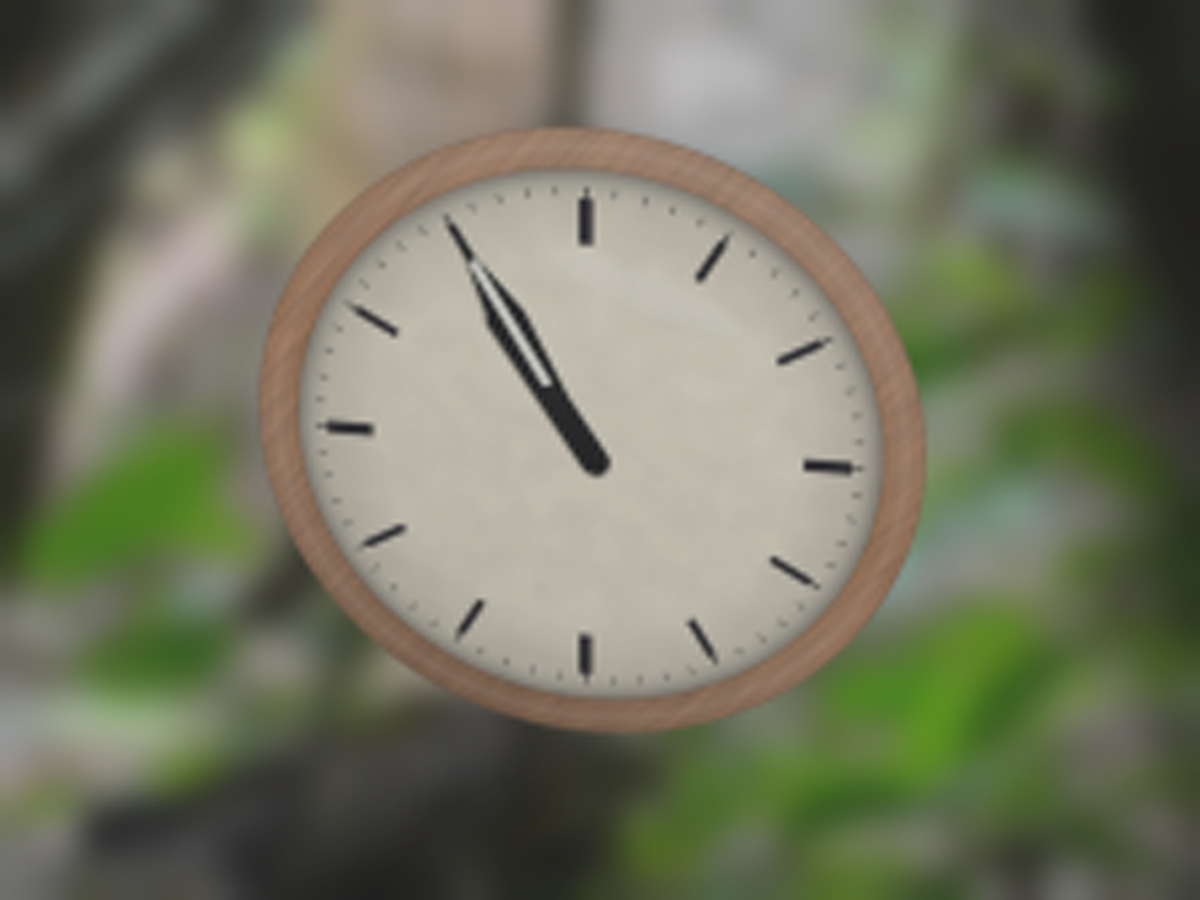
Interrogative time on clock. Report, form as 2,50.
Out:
10,55
